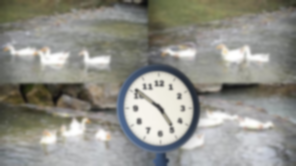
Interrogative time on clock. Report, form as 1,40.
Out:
4,51
